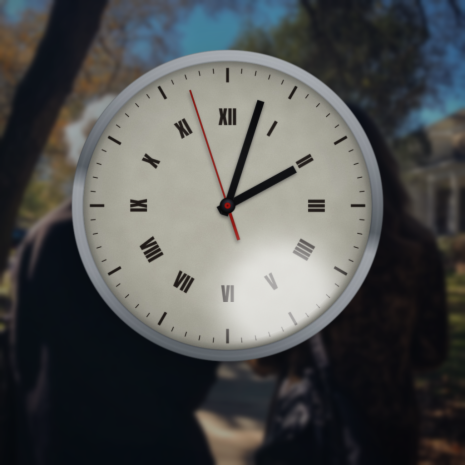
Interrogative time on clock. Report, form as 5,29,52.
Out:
2,02,57
